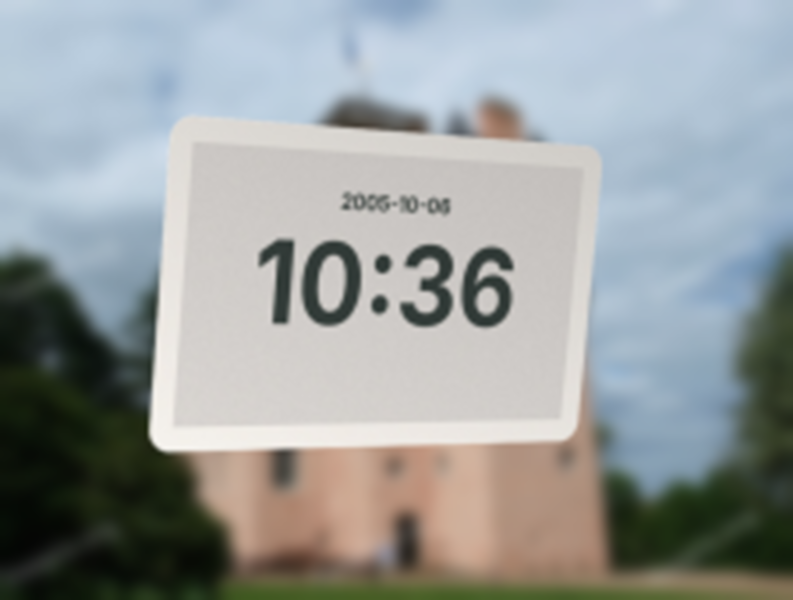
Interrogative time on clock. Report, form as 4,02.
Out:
10,36
